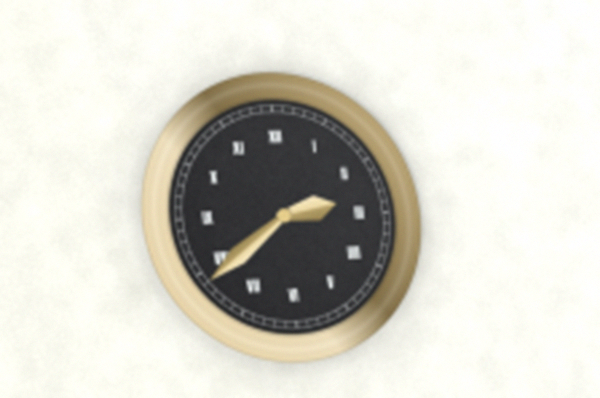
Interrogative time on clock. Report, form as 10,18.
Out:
2,39
